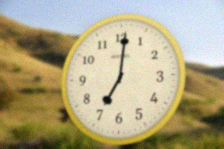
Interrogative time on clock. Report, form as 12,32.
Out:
7,01
